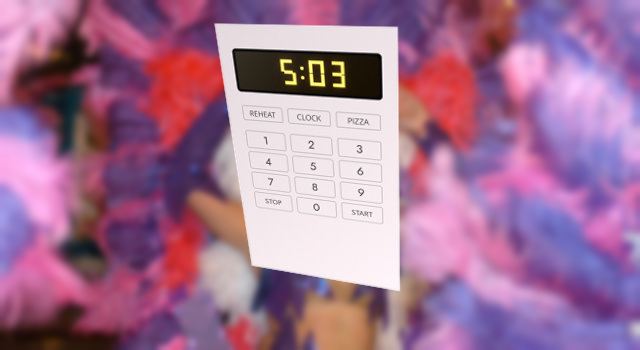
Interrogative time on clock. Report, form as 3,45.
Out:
5,03
